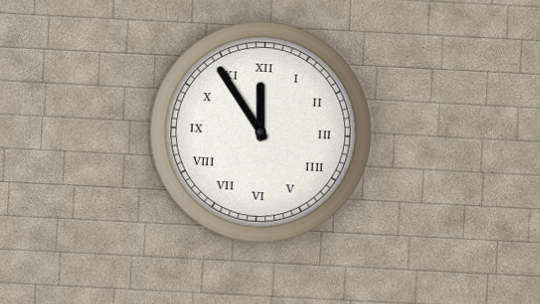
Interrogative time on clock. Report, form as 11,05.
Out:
11,54
